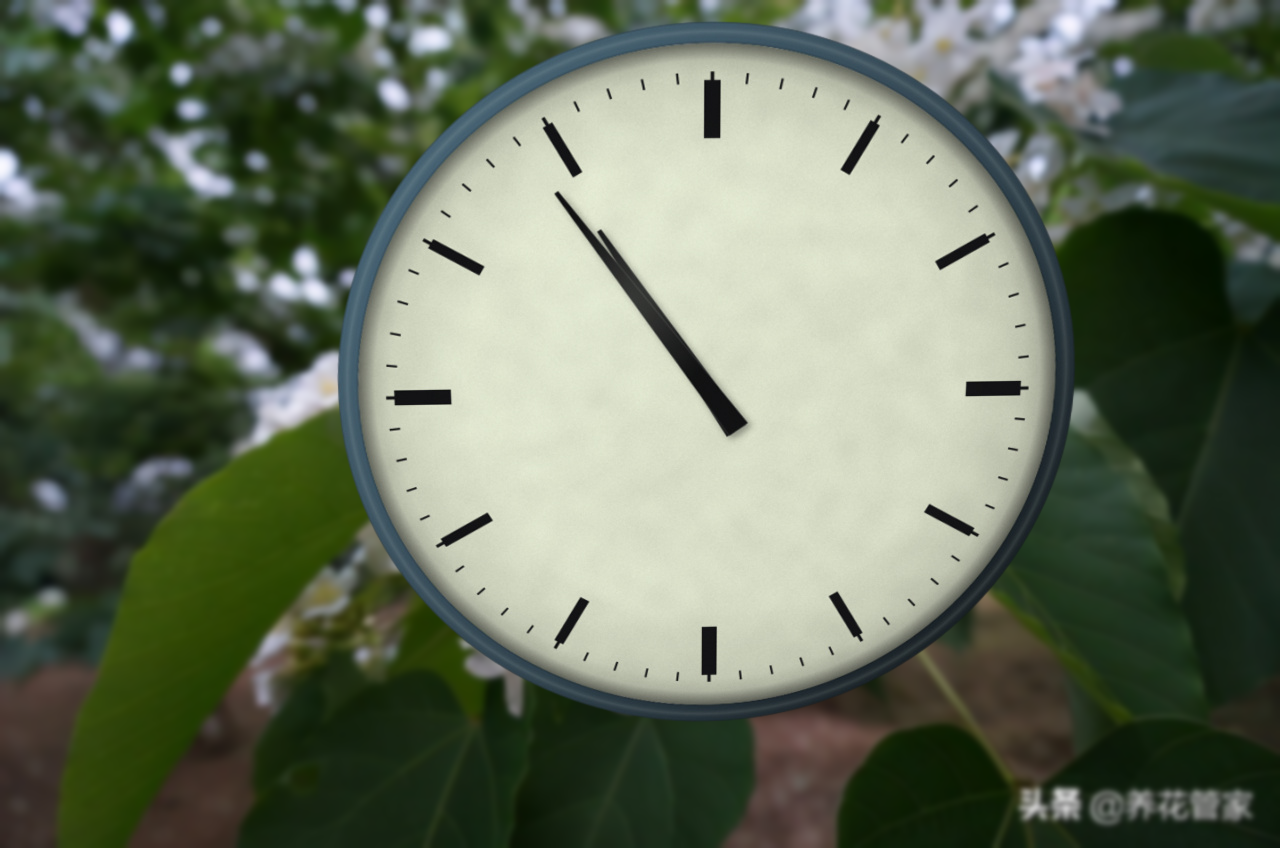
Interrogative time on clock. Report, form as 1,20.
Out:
10,54
